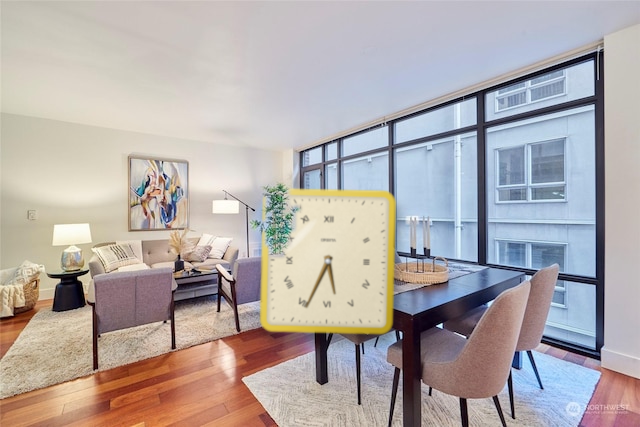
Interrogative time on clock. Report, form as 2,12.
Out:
5,34
